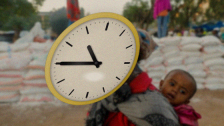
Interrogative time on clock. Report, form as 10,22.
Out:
10,45
